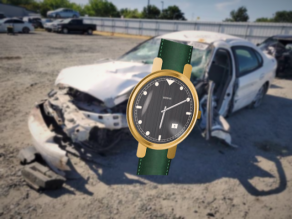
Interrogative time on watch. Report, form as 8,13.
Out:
6,10
